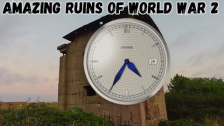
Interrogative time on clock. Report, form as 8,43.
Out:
4,35
